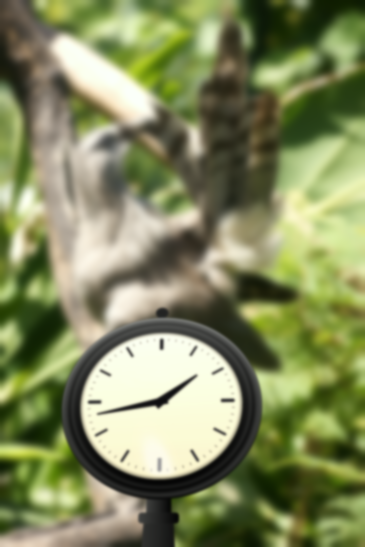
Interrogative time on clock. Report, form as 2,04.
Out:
1,43
